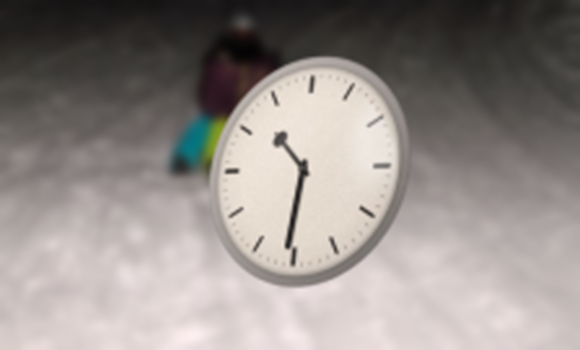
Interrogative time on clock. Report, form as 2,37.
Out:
10,31
